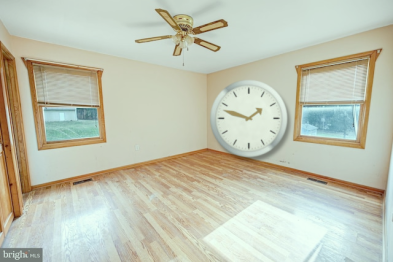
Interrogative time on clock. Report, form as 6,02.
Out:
1,48
